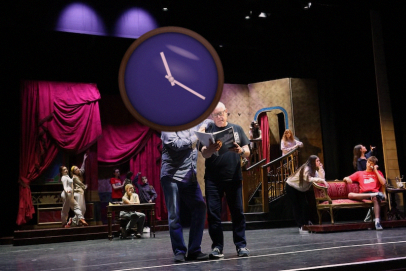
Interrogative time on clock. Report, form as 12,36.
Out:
11,20
